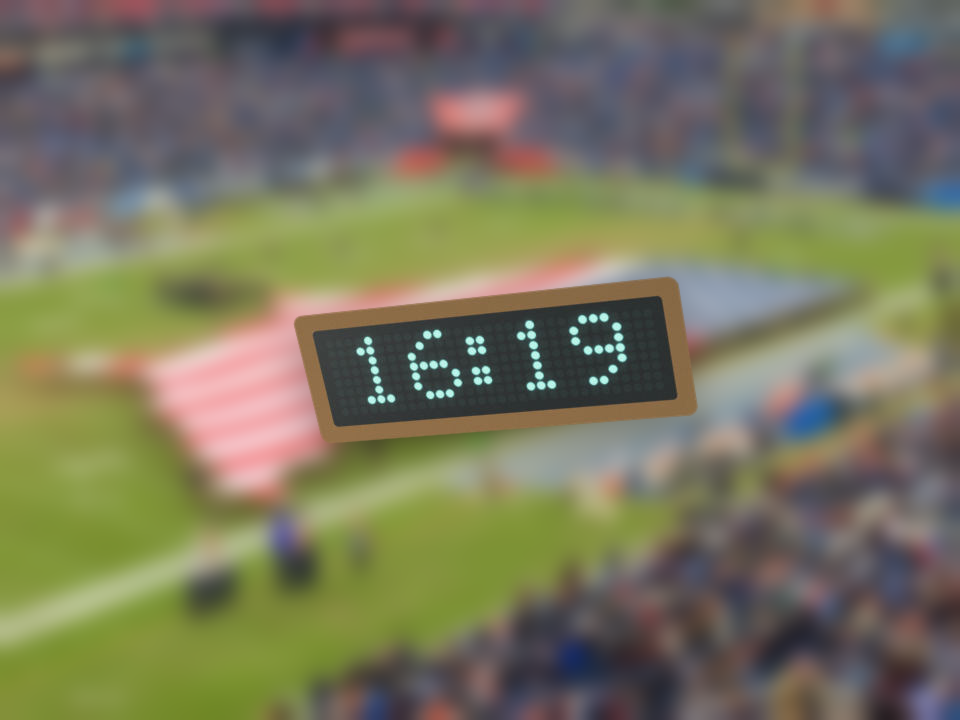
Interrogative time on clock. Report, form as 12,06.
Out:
16,19
